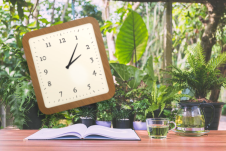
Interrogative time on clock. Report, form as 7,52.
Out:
2,06
